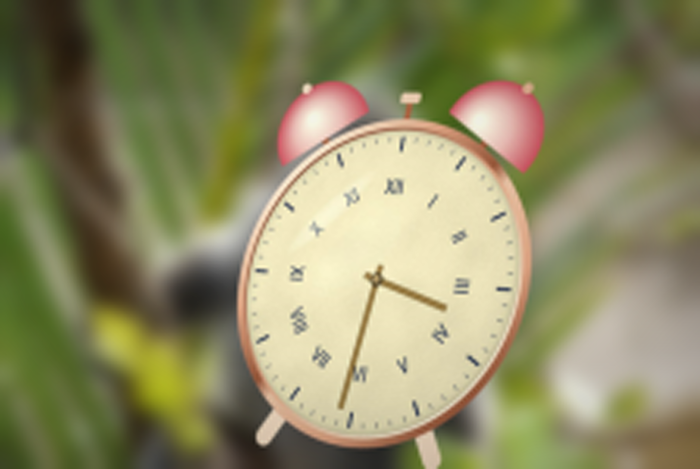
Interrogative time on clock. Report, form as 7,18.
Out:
3,31
